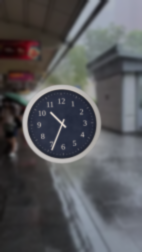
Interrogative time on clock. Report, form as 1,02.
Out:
10,34
